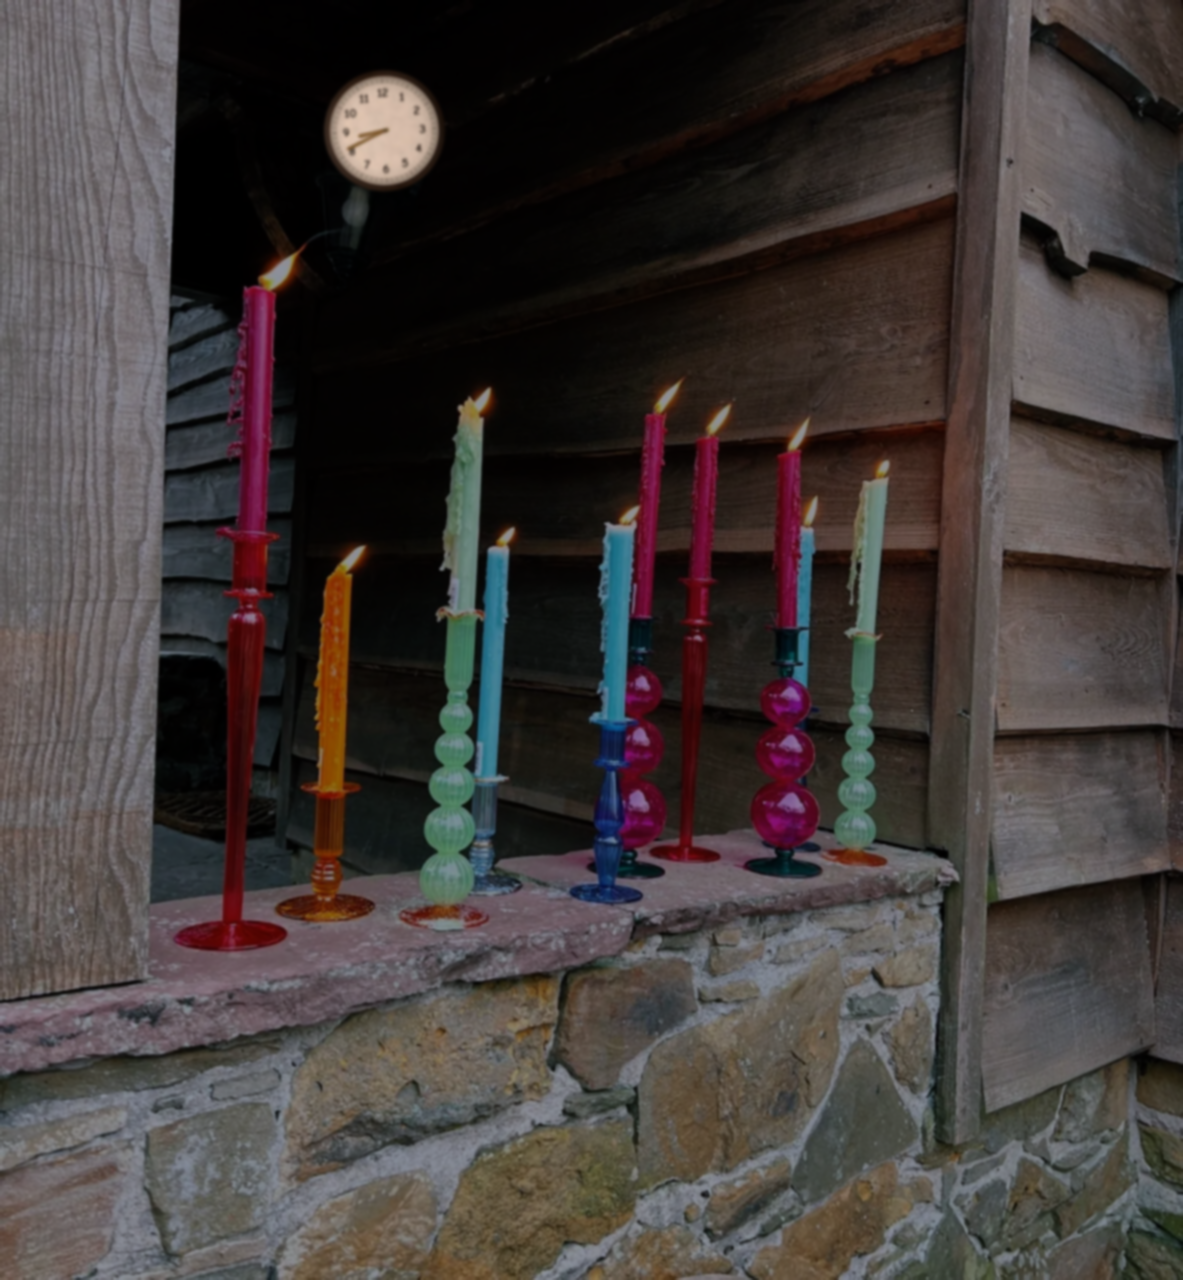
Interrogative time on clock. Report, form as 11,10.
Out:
8,41
